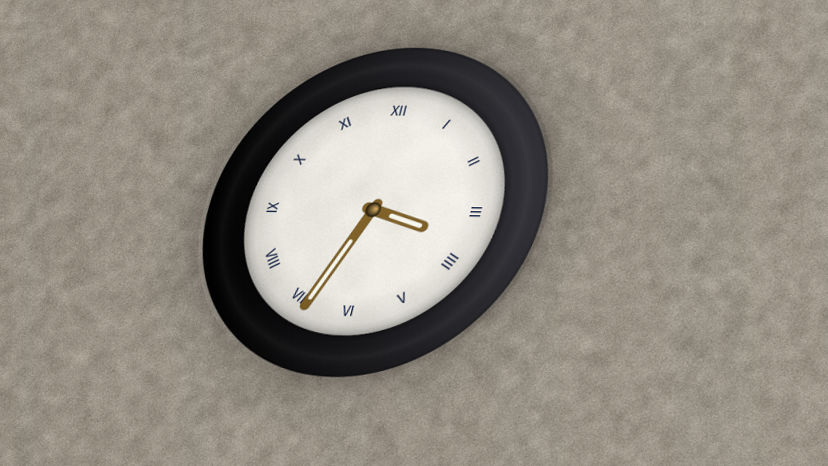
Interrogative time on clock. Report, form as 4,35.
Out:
3,34
